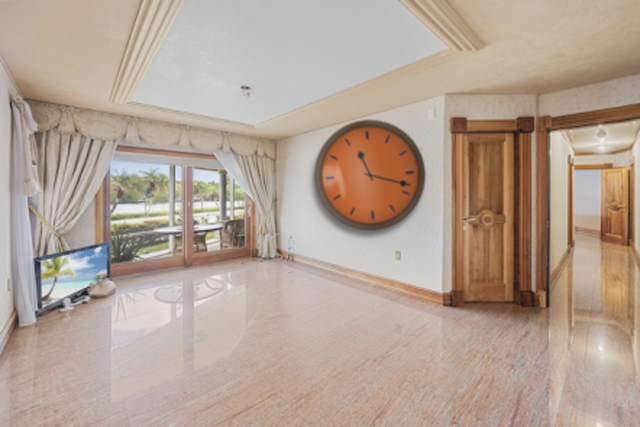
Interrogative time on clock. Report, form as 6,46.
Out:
11,18
